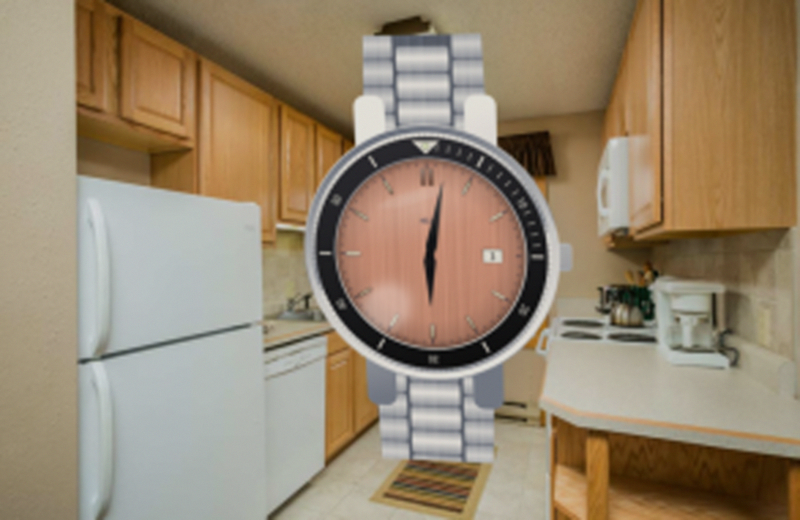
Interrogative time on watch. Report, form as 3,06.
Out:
6,02
